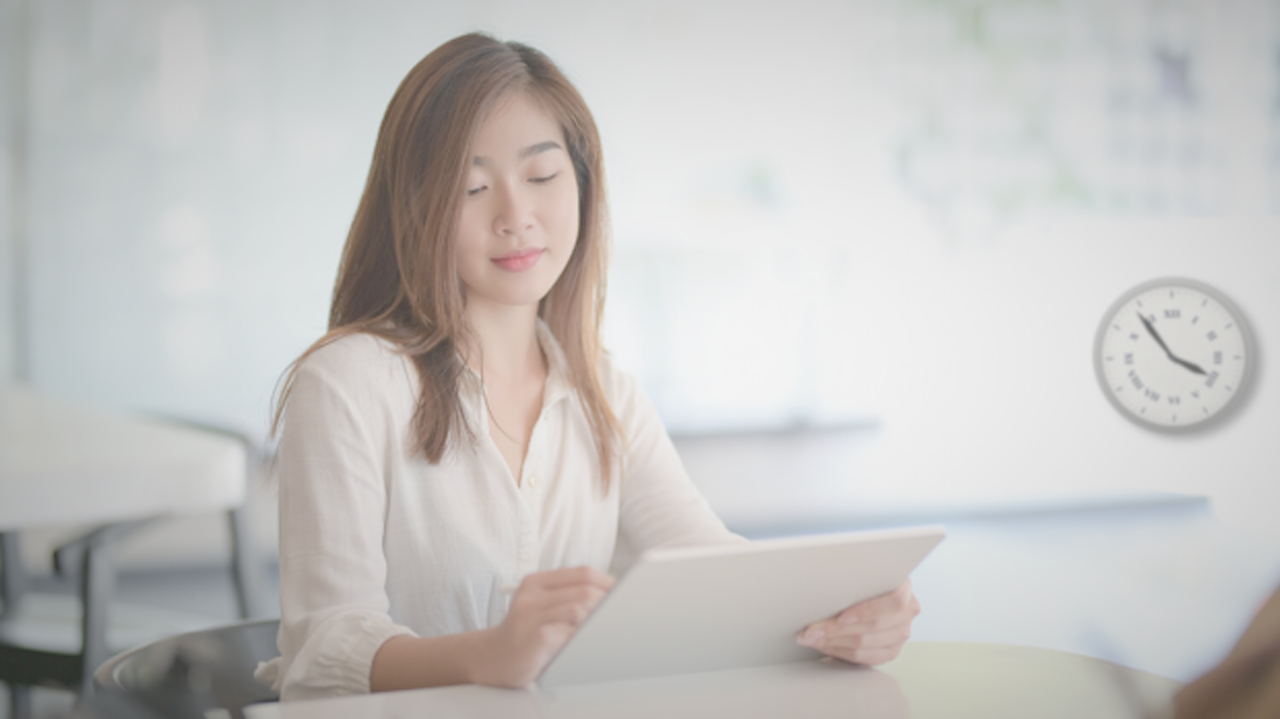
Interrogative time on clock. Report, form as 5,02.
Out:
3,54
